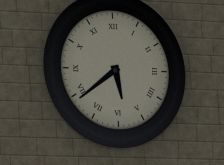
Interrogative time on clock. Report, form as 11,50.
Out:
5,39
